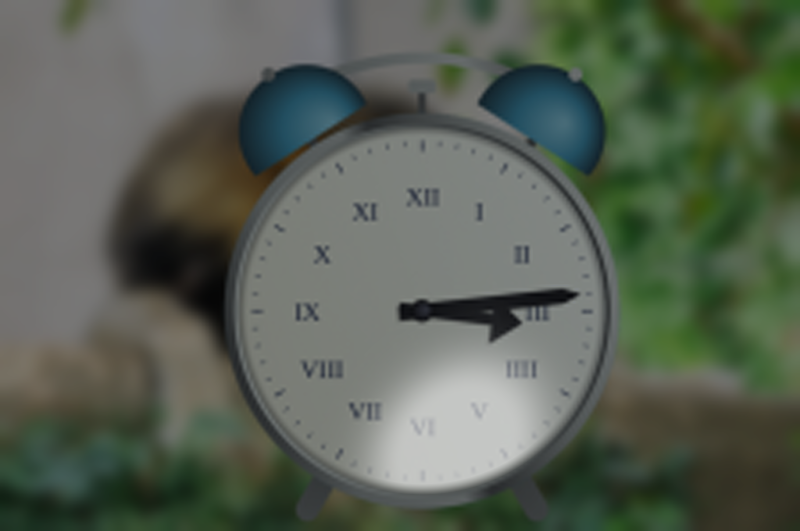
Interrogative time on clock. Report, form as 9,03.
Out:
3,14
